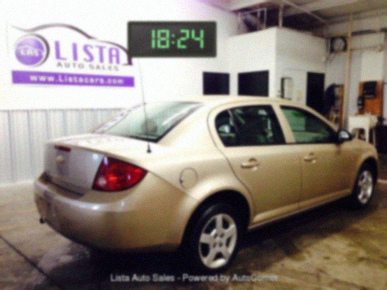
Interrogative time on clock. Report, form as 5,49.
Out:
18,24
